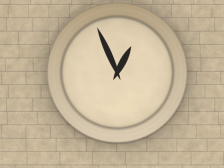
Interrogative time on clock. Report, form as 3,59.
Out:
12,56
